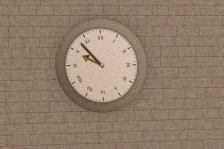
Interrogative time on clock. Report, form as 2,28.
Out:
9,53
